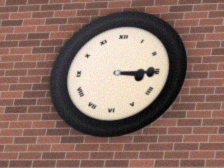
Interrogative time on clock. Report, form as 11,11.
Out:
3,15
